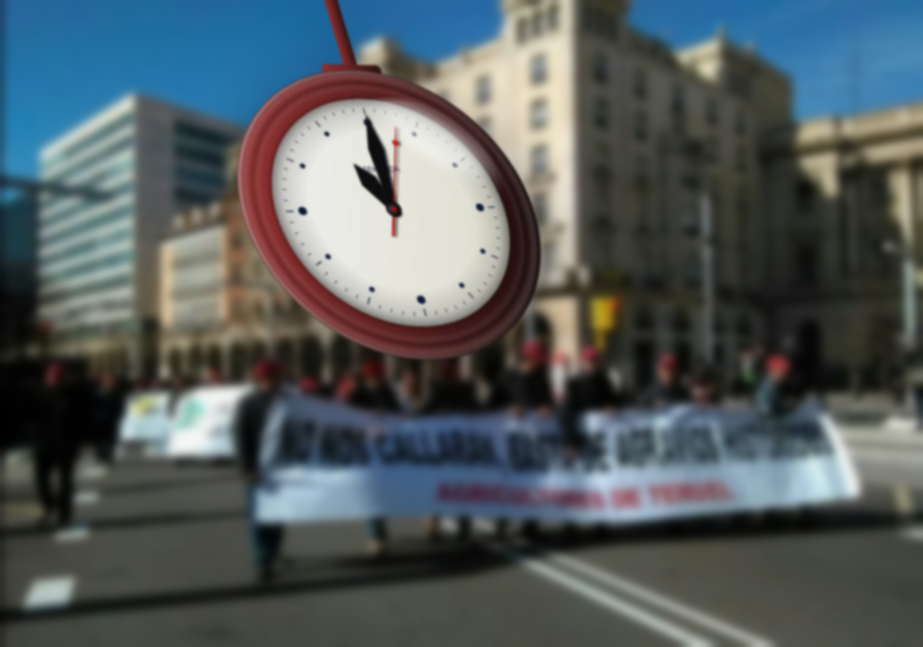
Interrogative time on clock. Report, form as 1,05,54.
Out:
11,00,03
